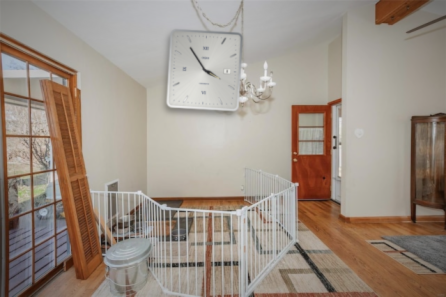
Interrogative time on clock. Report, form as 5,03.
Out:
3,54
